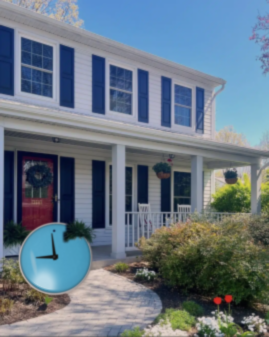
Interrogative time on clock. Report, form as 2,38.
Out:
8,59
